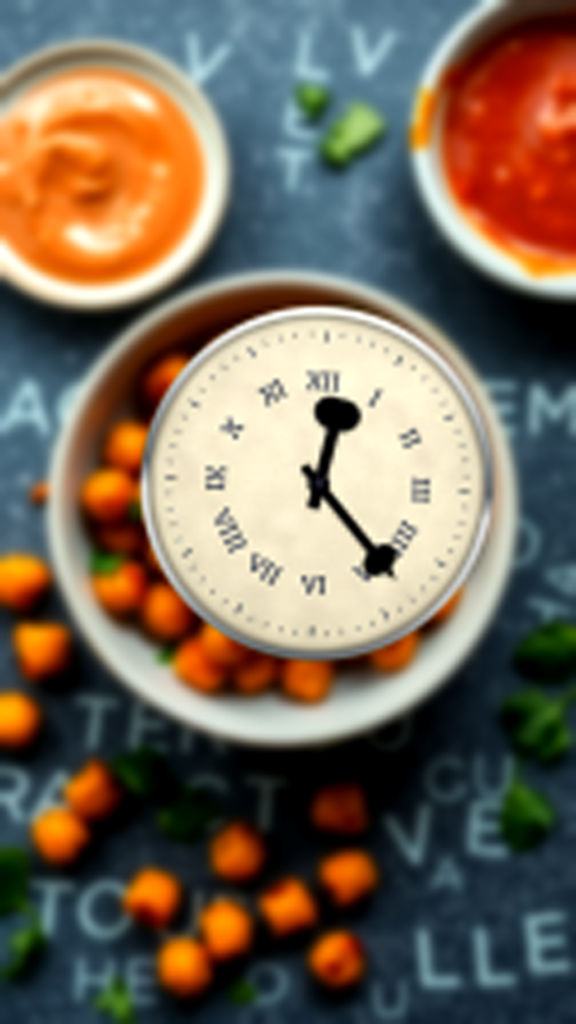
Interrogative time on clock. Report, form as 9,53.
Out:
12,23
